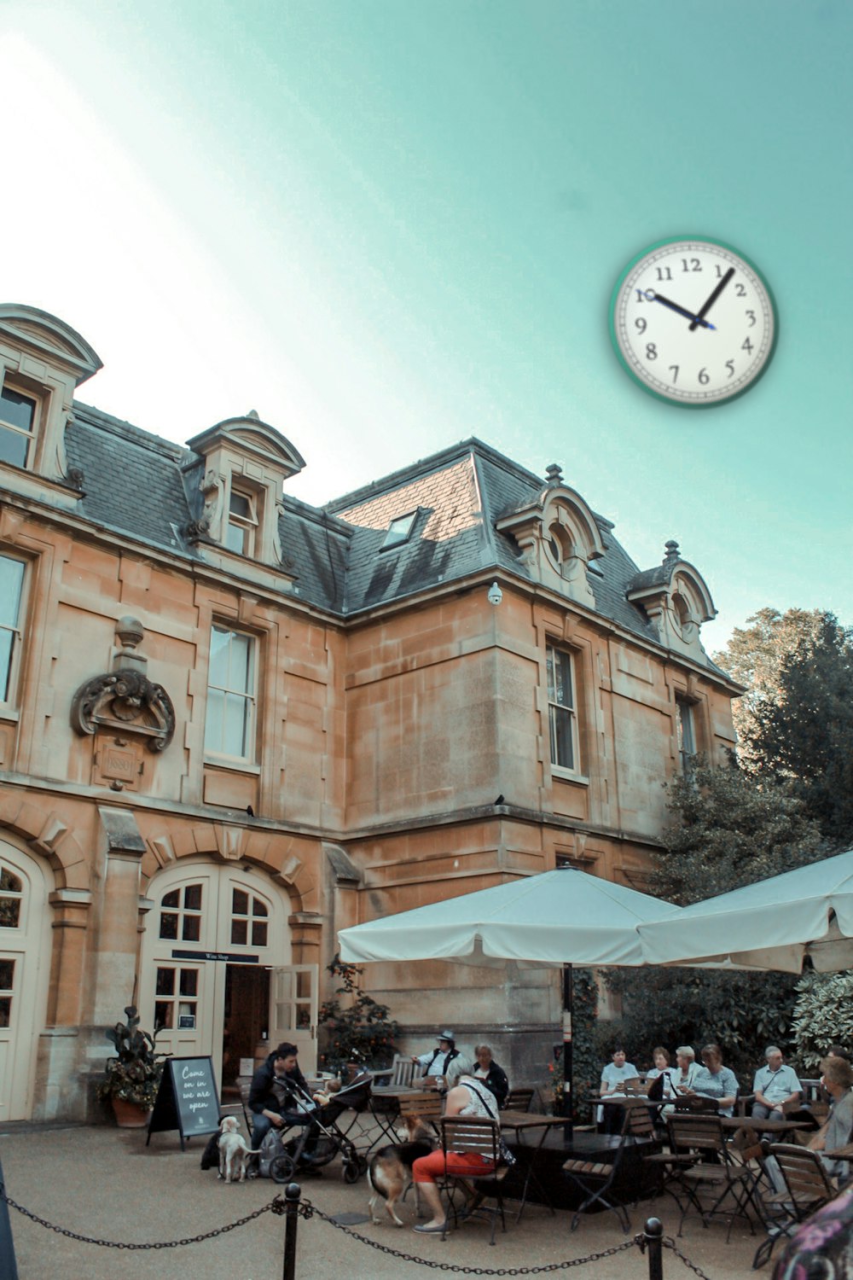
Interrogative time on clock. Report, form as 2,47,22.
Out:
10,06,50
